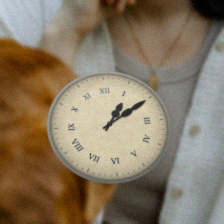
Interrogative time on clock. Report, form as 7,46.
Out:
1,10
